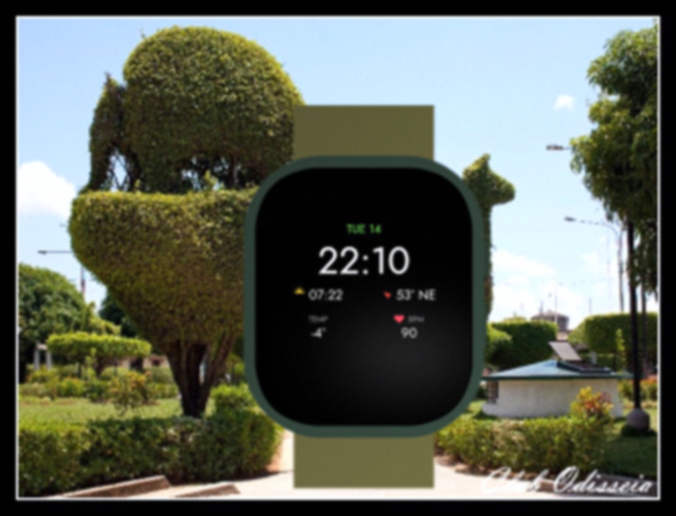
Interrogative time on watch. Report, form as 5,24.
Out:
22,10
